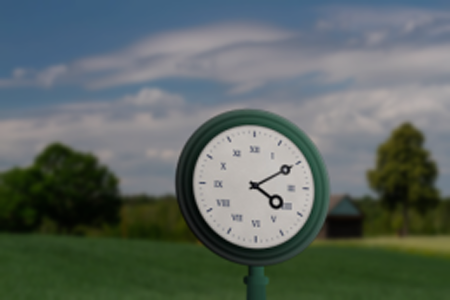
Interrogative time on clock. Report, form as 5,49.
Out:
4,10
